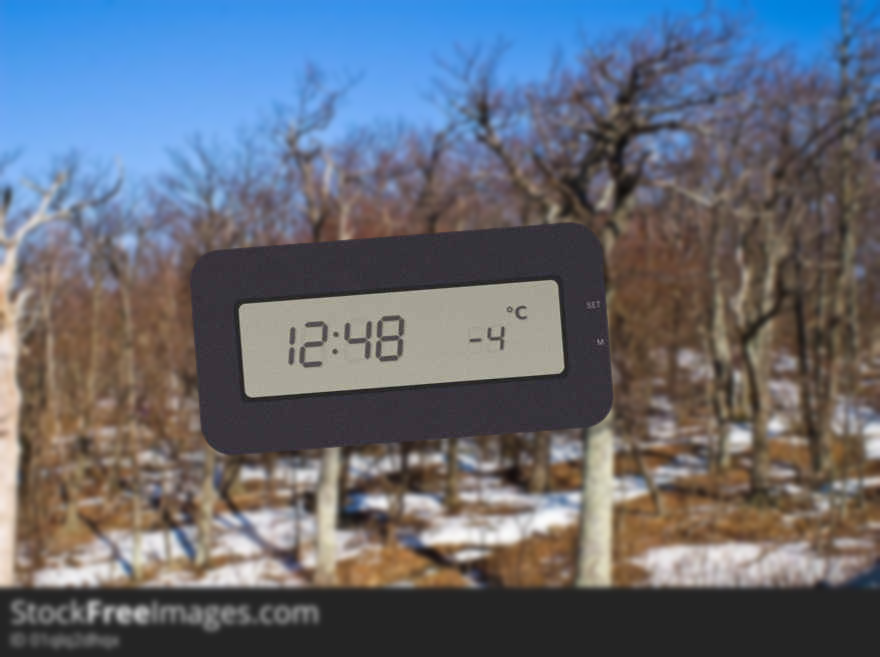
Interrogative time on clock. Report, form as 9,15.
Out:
12,48
